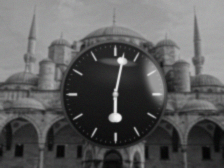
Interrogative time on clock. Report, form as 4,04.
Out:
6,02
